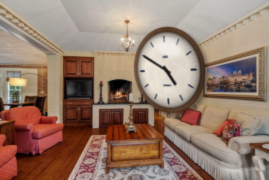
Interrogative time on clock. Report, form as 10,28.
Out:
4,50
